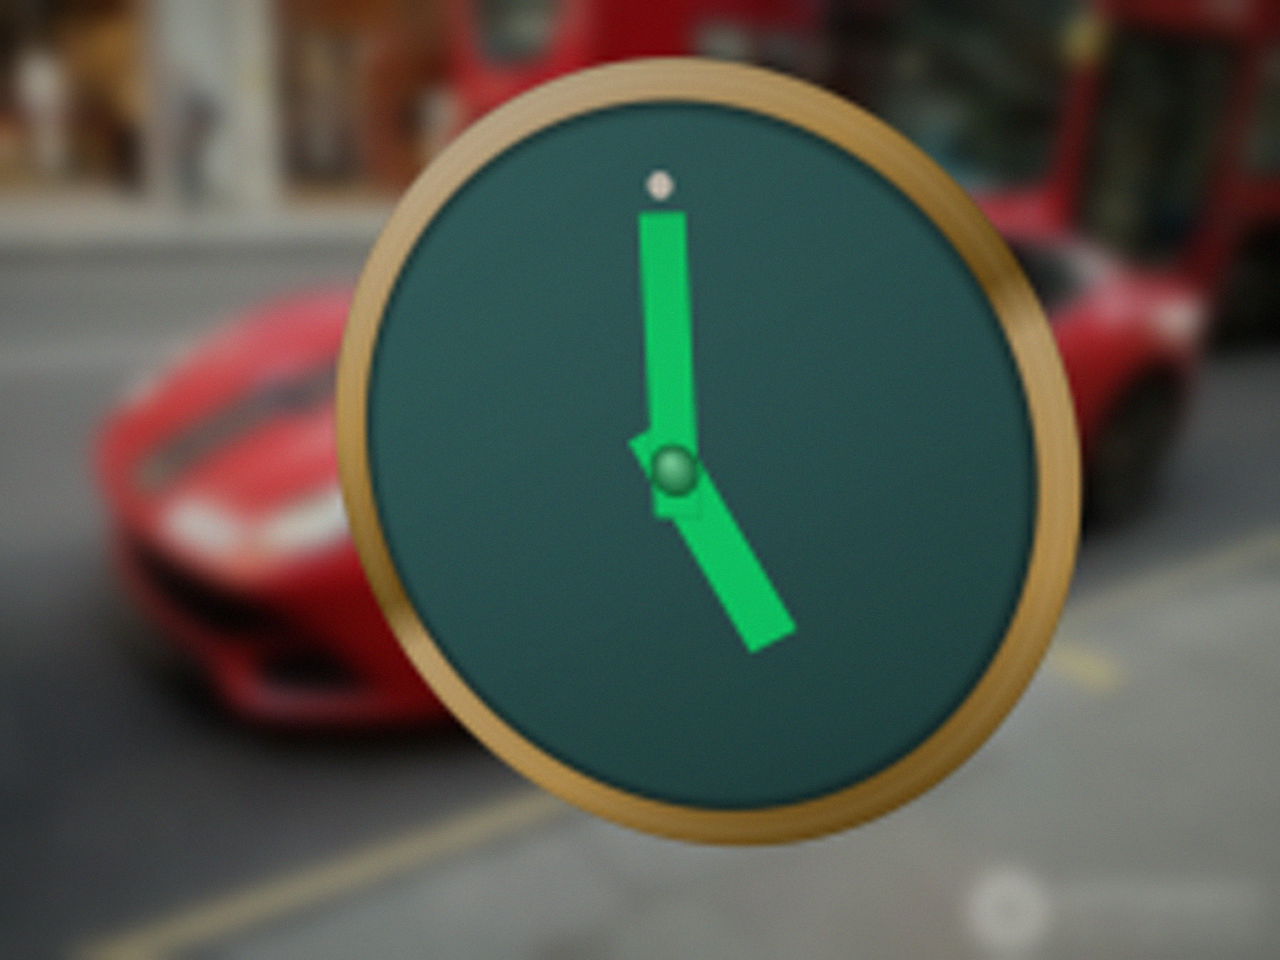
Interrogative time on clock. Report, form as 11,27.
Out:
5,00
